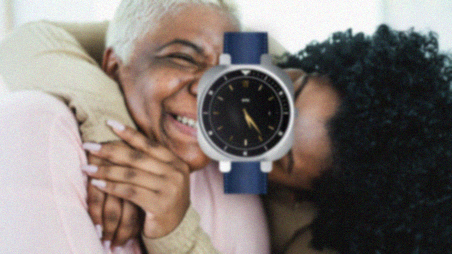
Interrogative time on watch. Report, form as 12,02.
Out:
5,24
